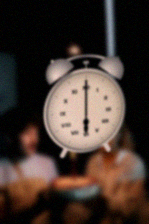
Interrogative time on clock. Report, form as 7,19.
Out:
6,00
